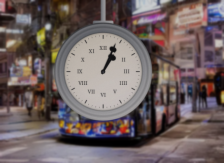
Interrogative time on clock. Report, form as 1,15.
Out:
1,04
